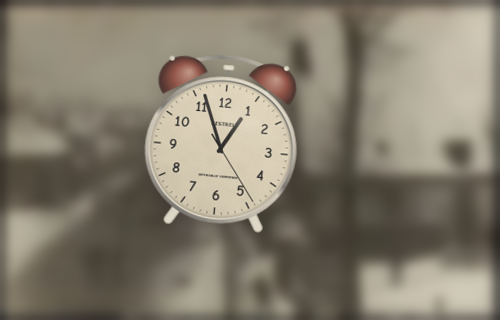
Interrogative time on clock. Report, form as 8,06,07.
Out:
12,56,24
